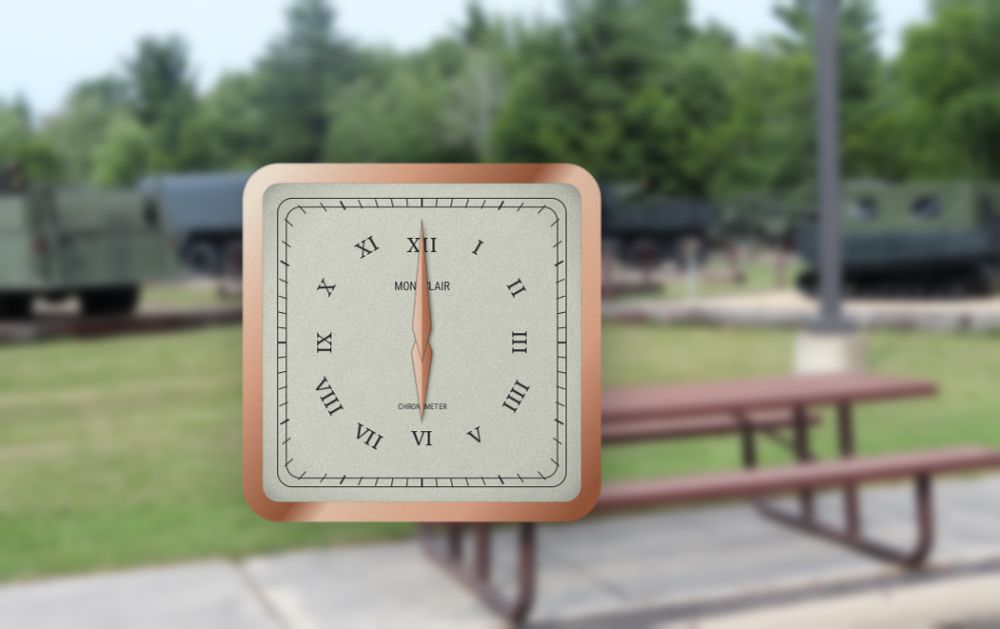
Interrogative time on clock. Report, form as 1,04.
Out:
6,00
